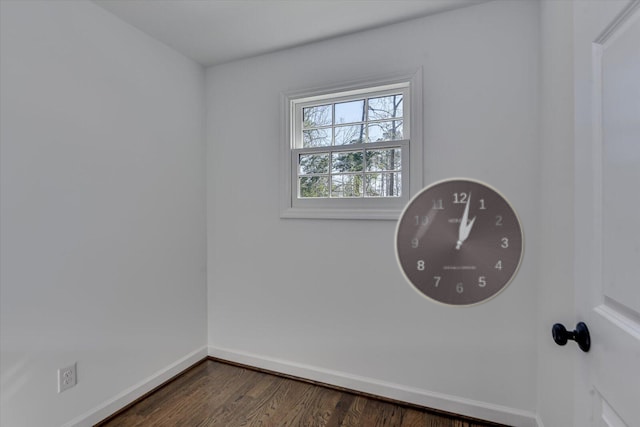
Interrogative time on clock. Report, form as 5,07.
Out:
1,02
